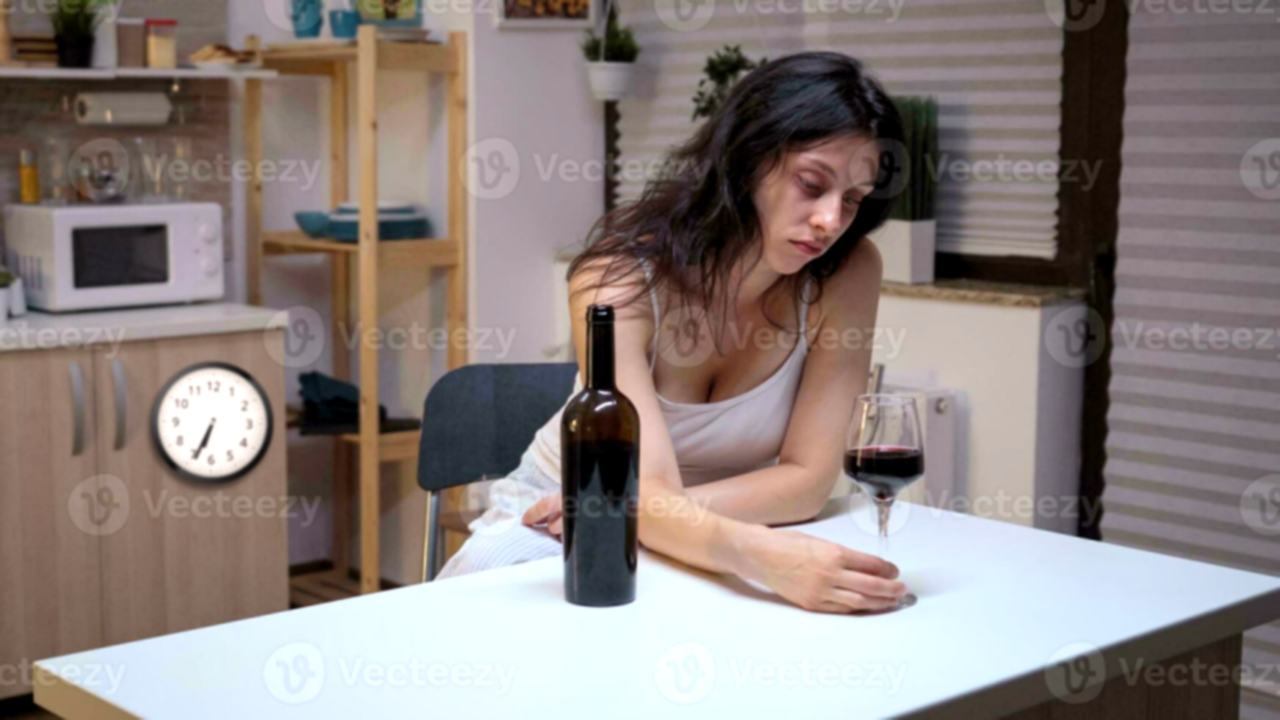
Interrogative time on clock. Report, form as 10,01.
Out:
6,34
